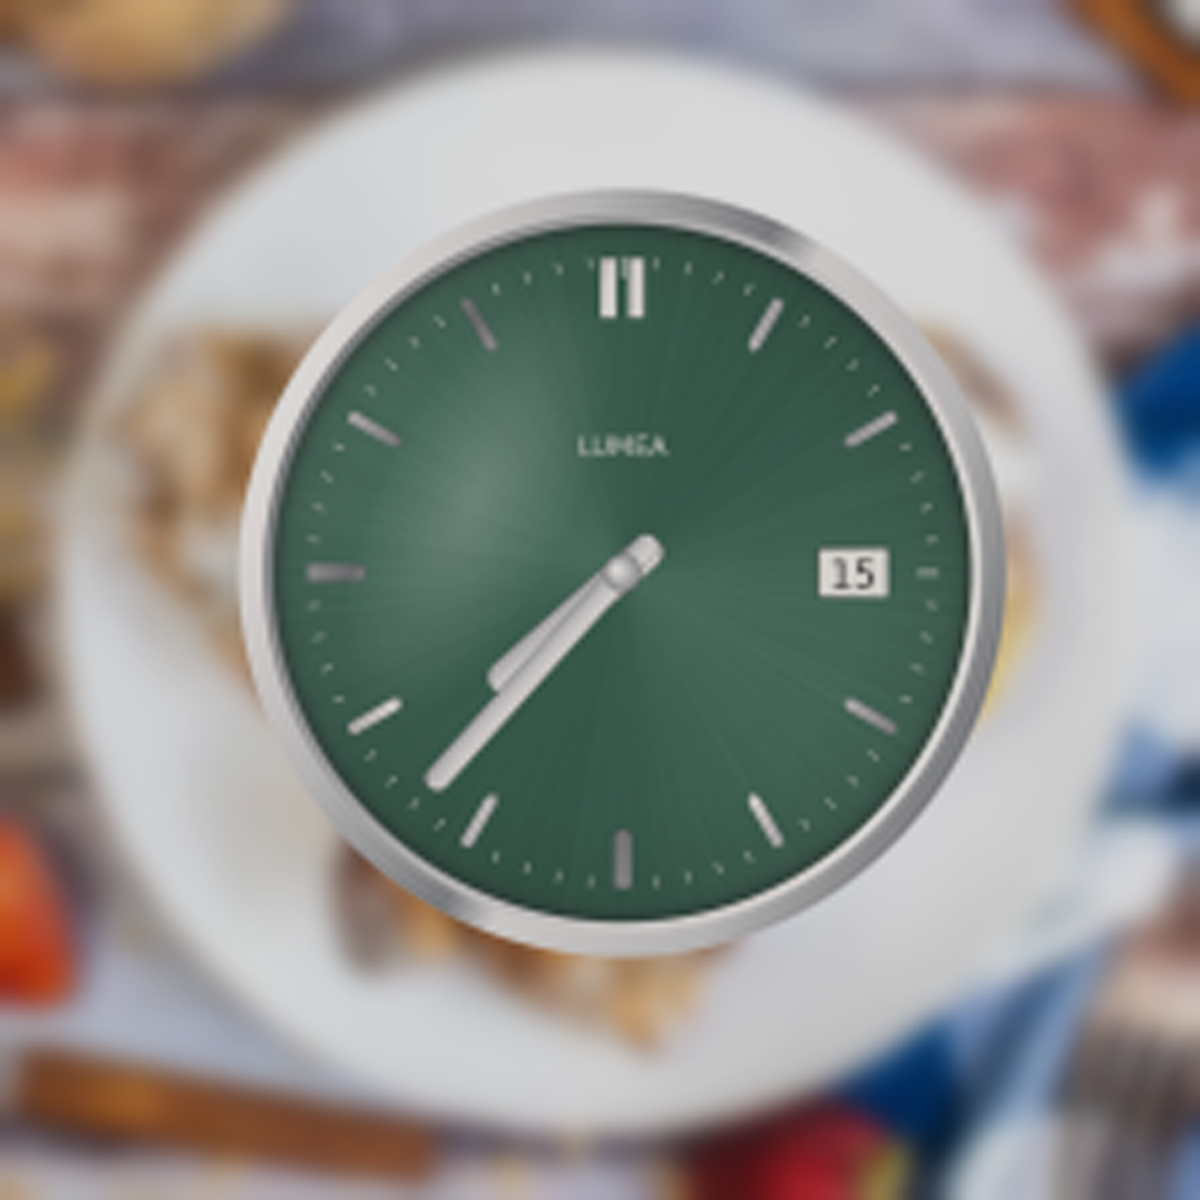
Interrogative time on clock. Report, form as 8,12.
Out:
7,37
